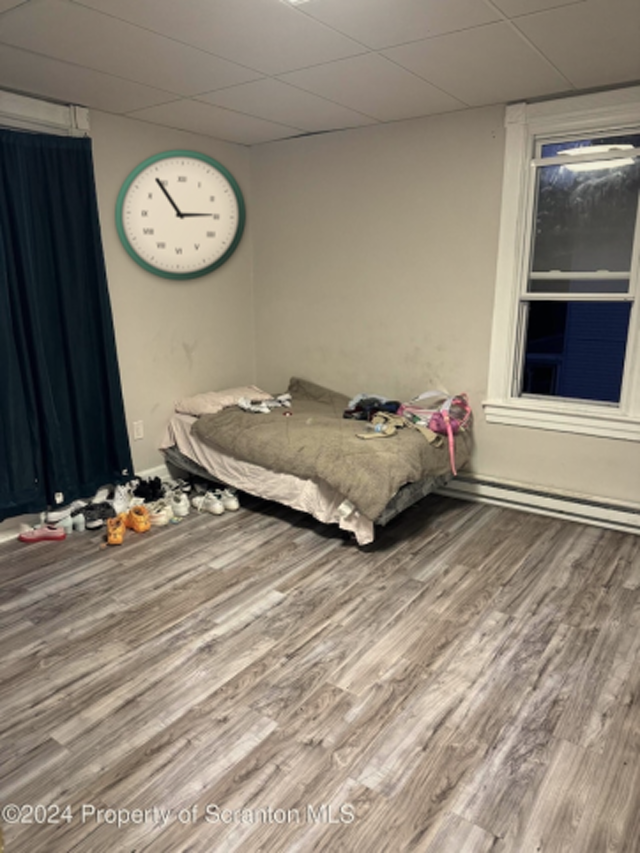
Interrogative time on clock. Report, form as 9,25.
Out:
2,54
